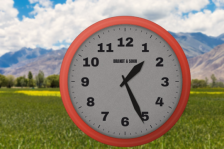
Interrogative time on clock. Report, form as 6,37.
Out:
1,26
